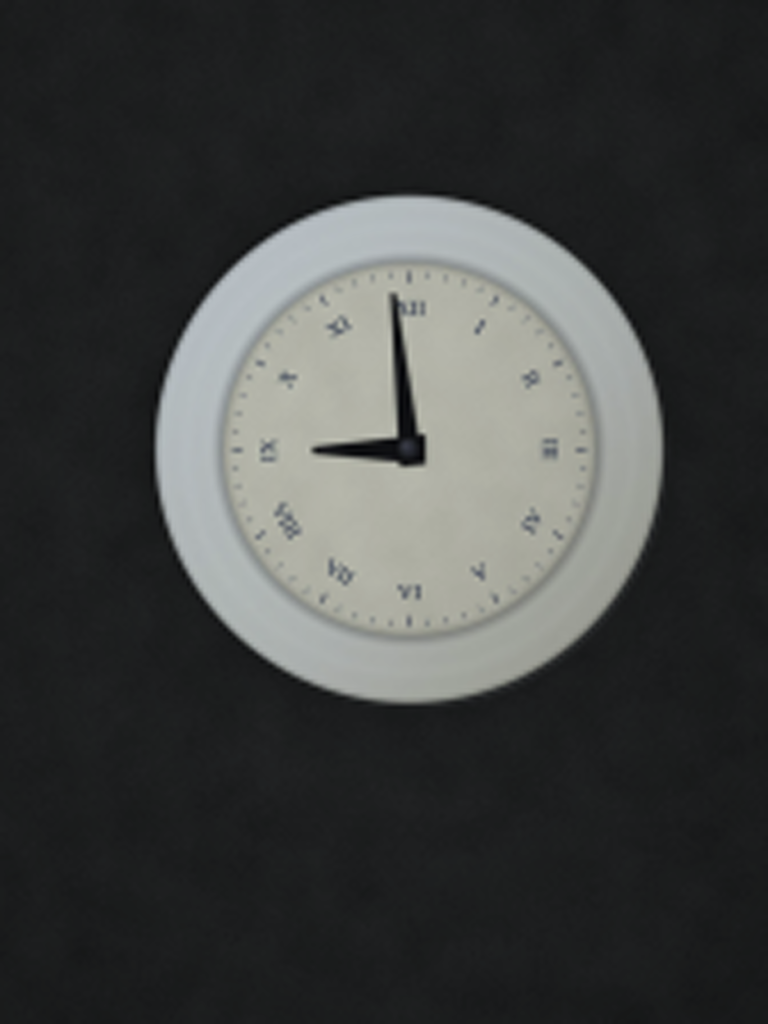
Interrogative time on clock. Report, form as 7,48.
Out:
8,59
